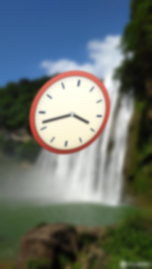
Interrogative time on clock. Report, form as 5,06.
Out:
3,42
